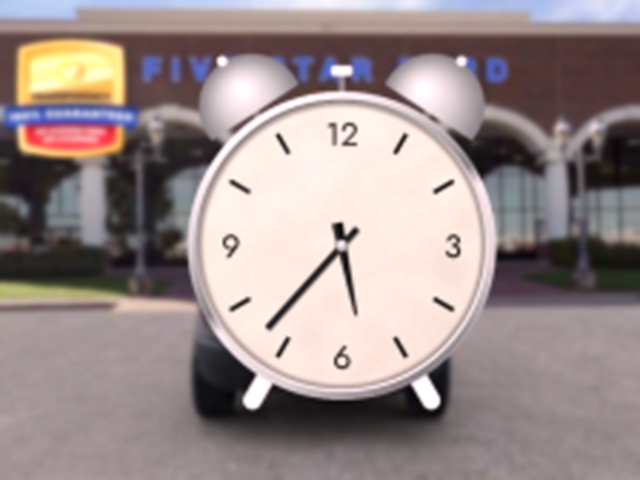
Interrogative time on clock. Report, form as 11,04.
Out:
5,37
